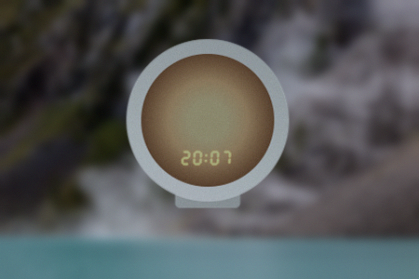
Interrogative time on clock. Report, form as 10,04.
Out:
20,07
